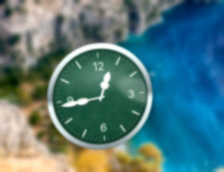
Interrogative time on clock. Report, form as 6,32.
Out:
12,44
